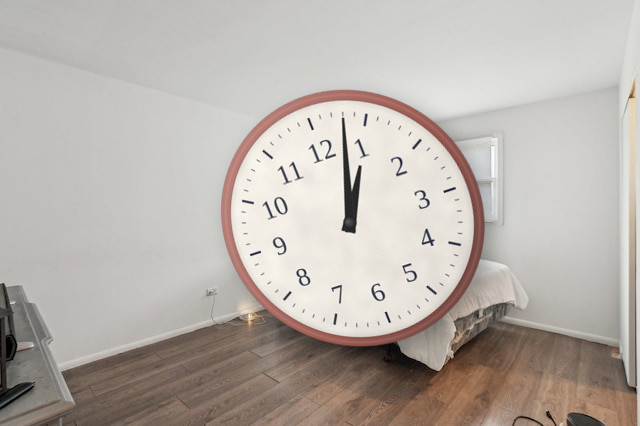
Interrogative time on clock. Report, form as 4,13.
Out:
1,03
